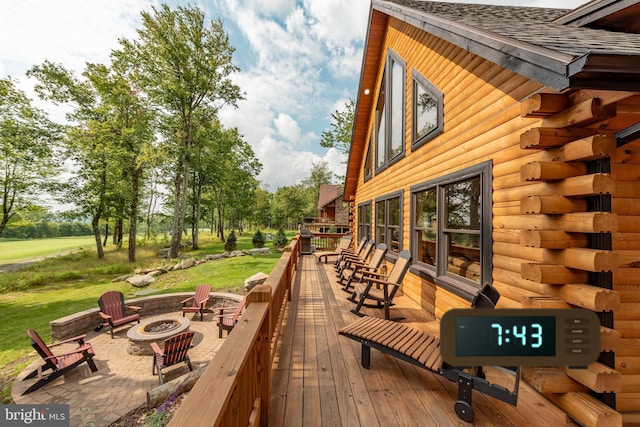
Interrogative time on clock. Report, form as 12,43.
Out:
7,43
